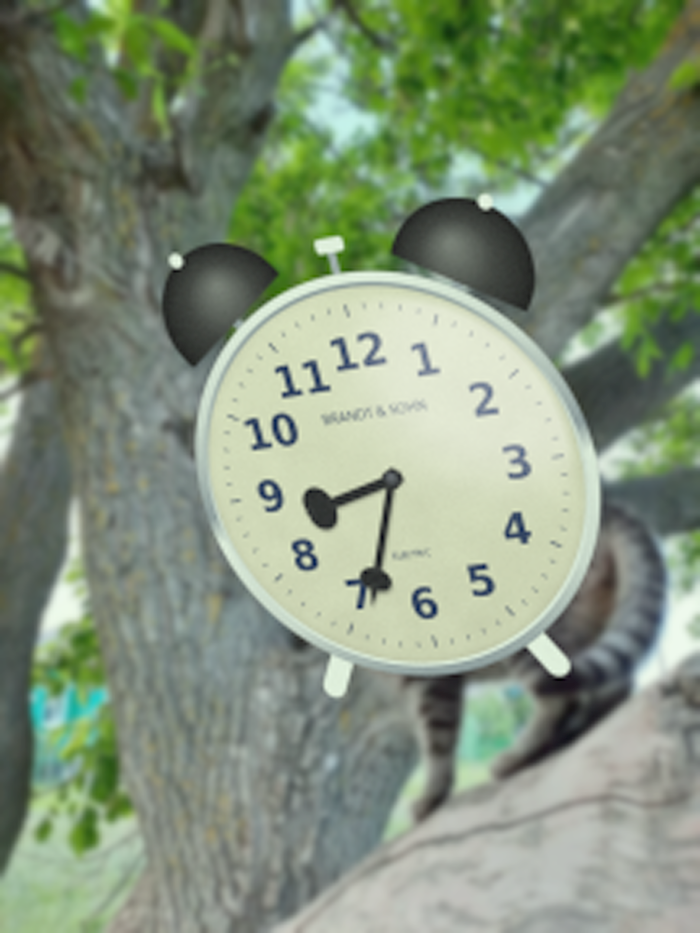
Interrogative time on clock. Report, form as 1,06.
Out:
8,34
